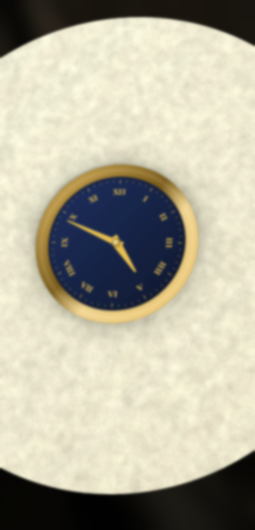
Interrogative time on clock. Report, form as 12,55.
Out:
4,49
